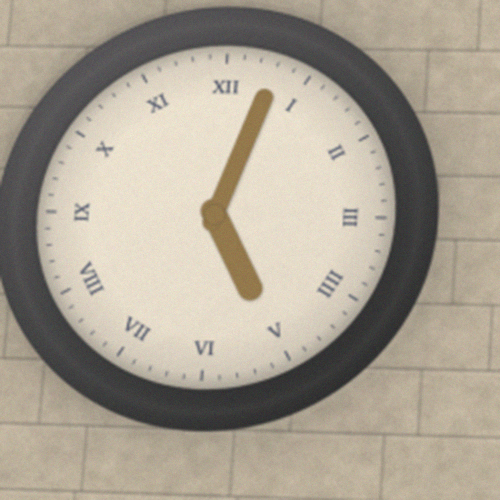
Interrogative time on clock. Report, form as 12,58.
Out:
5,03
